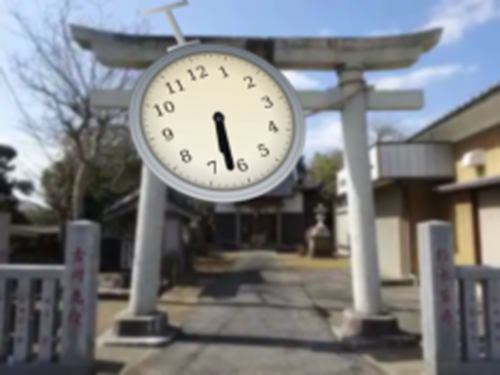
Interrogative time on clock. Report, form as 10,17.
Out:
6,32
